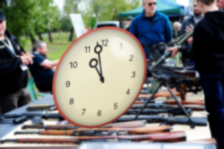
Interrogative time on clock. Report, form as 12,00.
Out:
10,58
